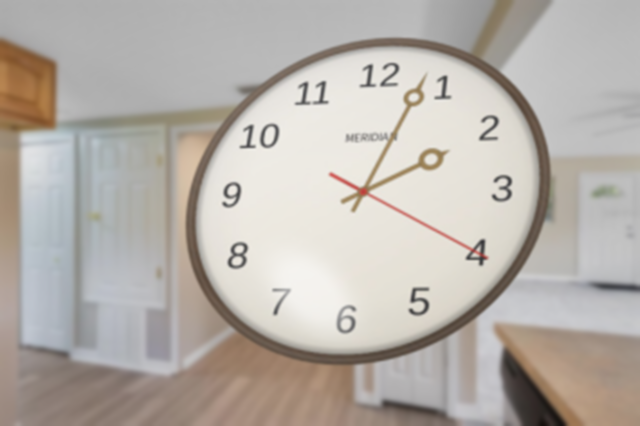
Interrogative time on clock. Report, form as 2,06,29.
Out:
2,03,20
